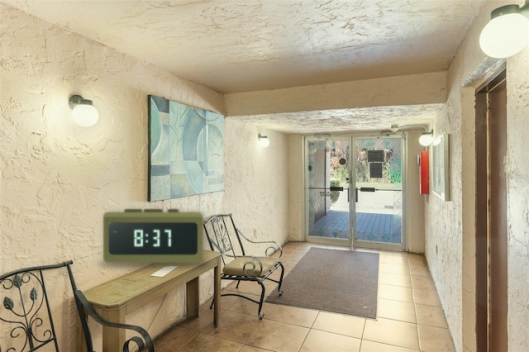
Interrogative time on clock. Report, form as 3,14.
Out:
8,37
